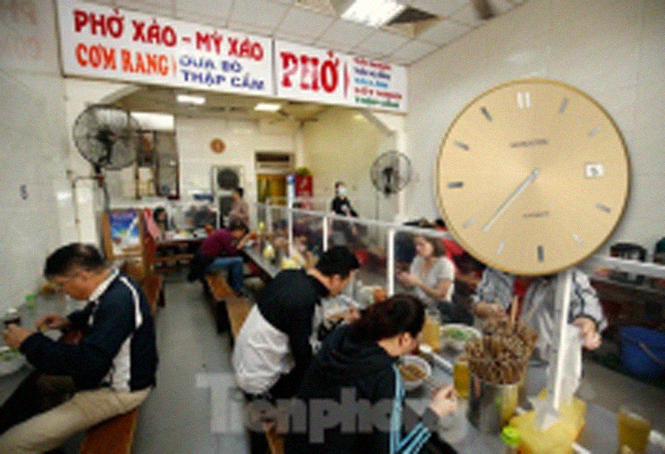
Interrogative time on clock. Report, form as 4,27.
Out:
7,38
